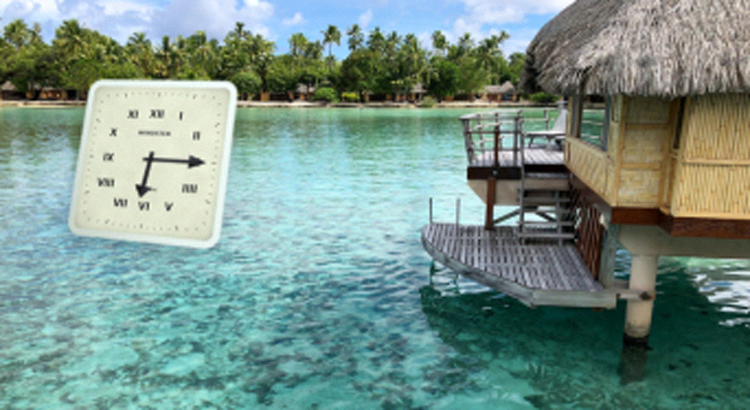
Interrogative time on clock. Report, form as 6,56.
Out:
6,15
